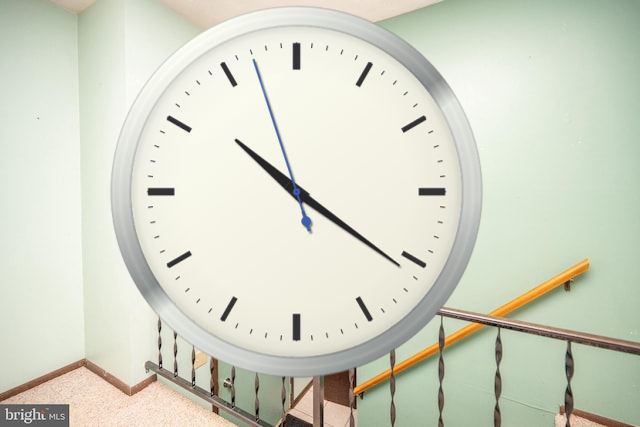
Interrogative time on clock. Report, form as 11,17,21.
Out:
10,20,57
